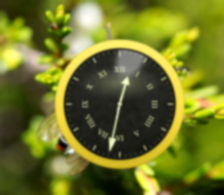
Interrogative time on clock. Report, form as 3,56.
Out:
12,32
